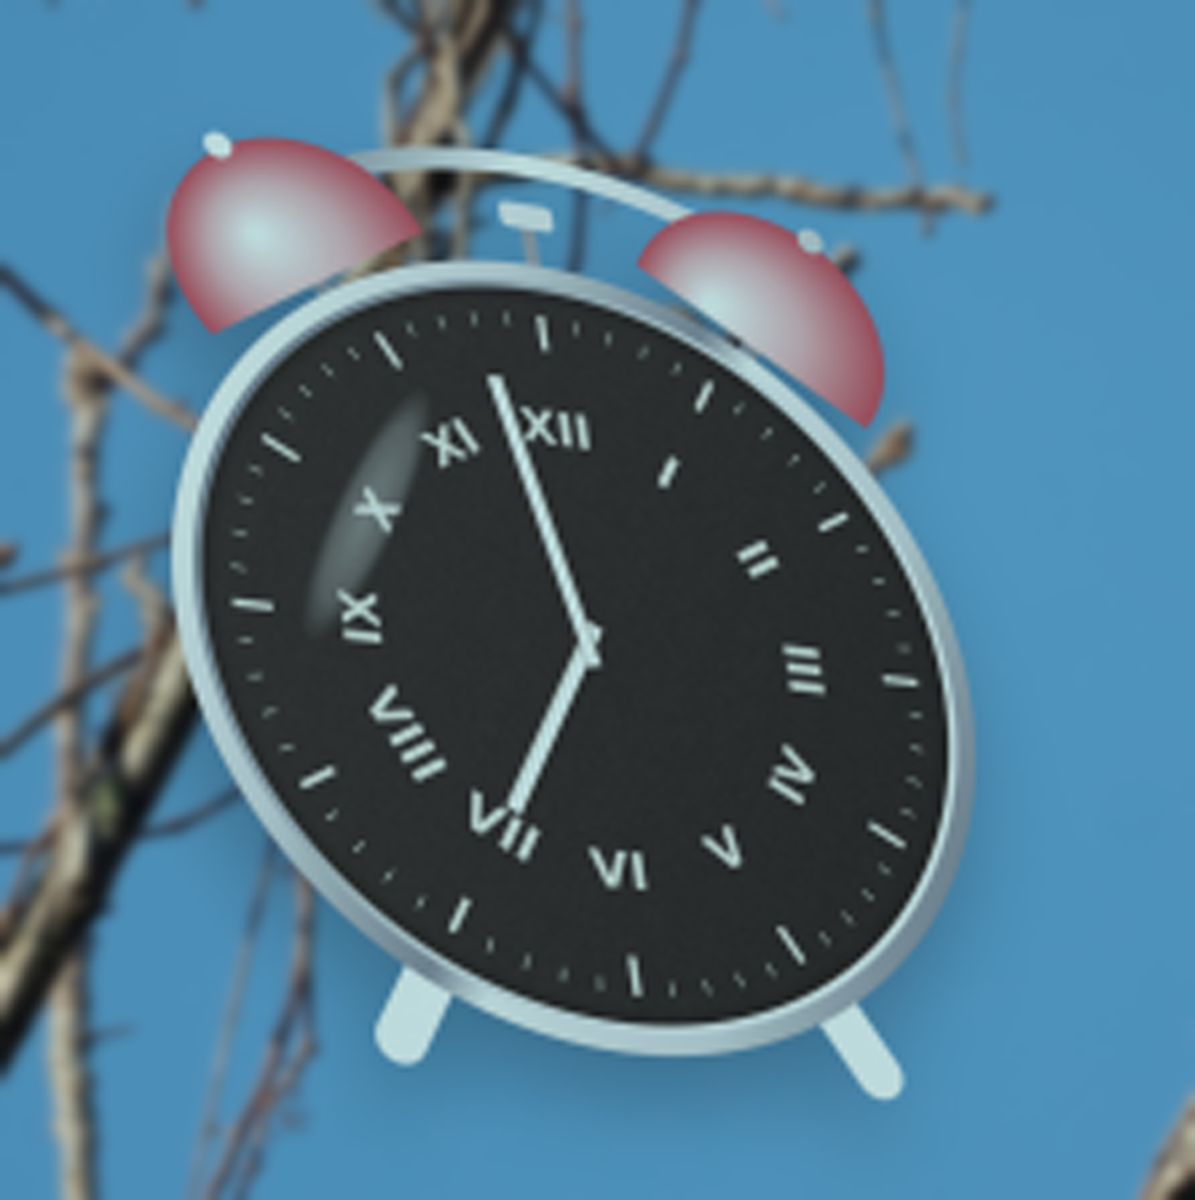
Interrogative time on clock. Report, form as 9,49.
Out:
6,58
